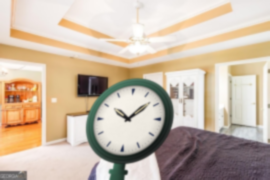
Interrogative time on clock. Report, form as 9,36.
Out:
10,08
